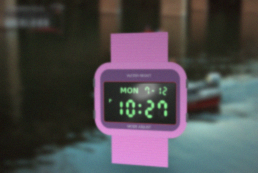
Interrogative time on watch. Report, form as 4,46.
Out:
10,27
